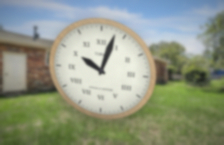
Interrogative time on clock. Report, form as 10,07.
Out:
10,03
